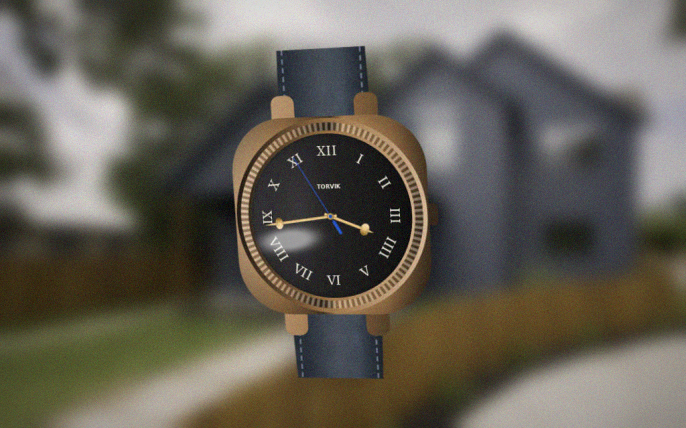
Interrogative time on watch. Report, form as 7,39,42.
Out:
3,43,55
